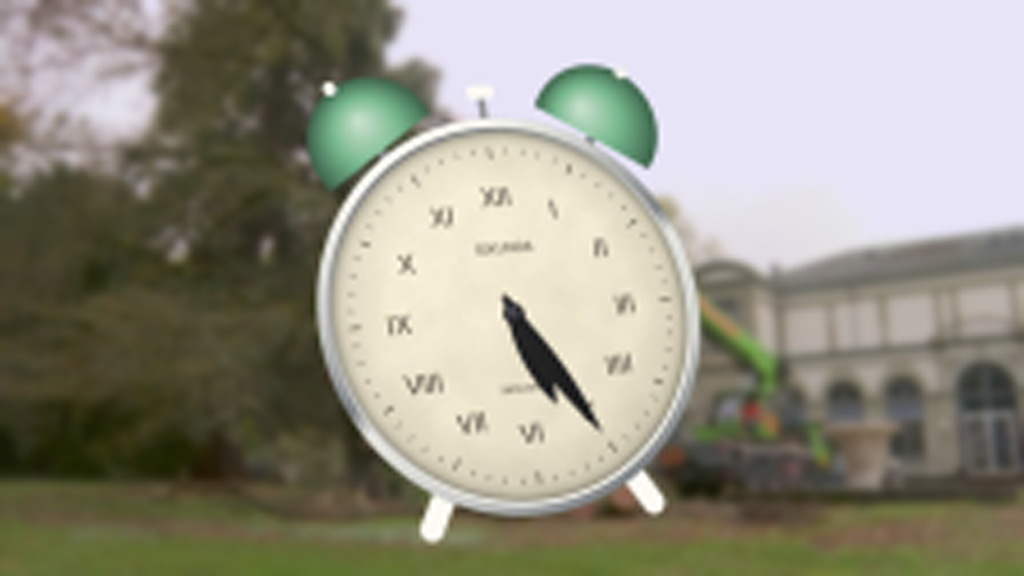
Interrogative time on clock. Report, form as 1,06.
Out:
5,25
